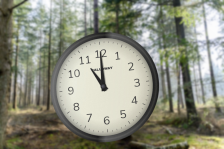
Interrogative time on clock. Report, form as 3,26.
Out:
11,00
